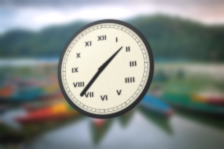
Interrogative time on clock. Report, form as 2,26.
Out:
1,37
